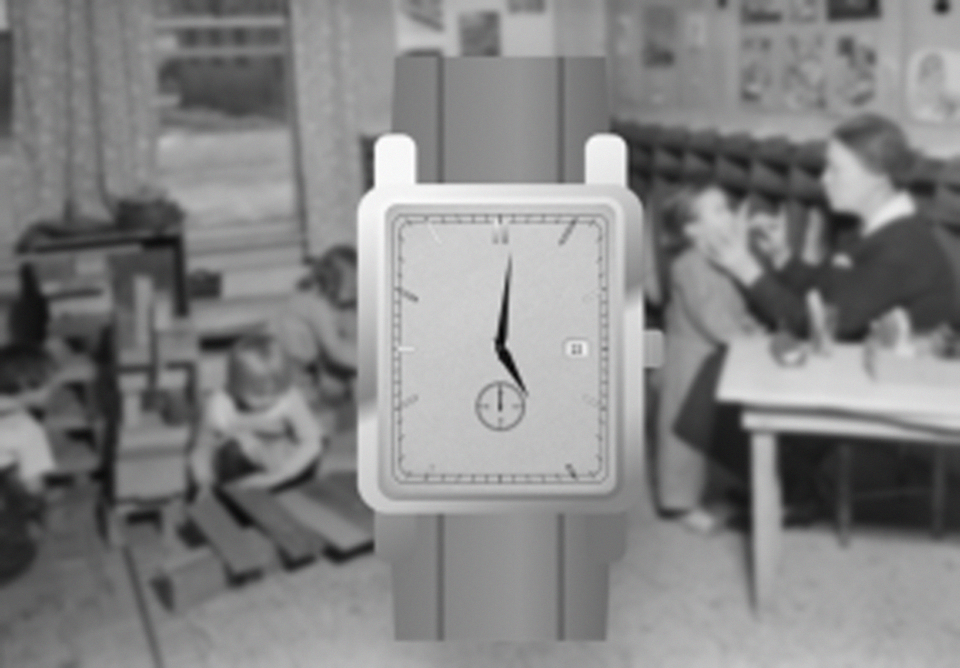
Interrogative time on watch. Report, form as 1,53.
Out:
5,01
